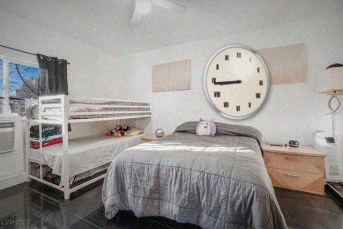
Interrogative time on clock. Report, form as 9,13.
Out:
8,44
